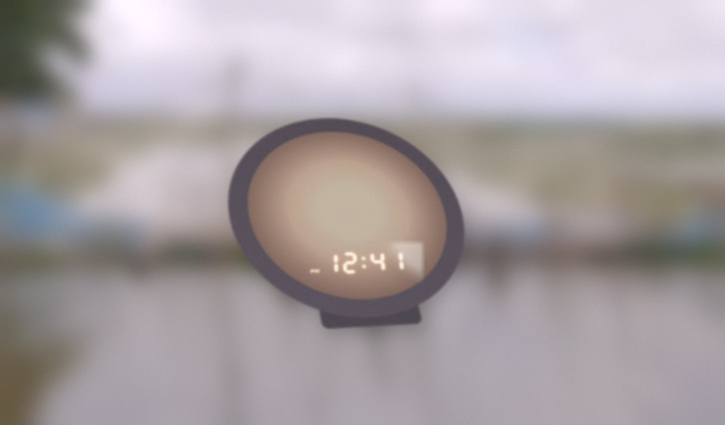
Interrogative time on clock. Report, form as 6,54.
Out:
12,41
